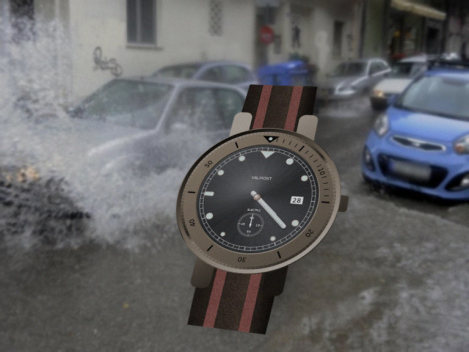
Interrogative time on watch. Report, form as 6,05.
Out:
4,22
